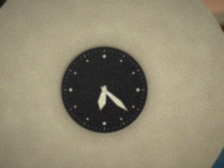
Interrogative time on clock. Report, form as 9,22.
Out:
6,22
